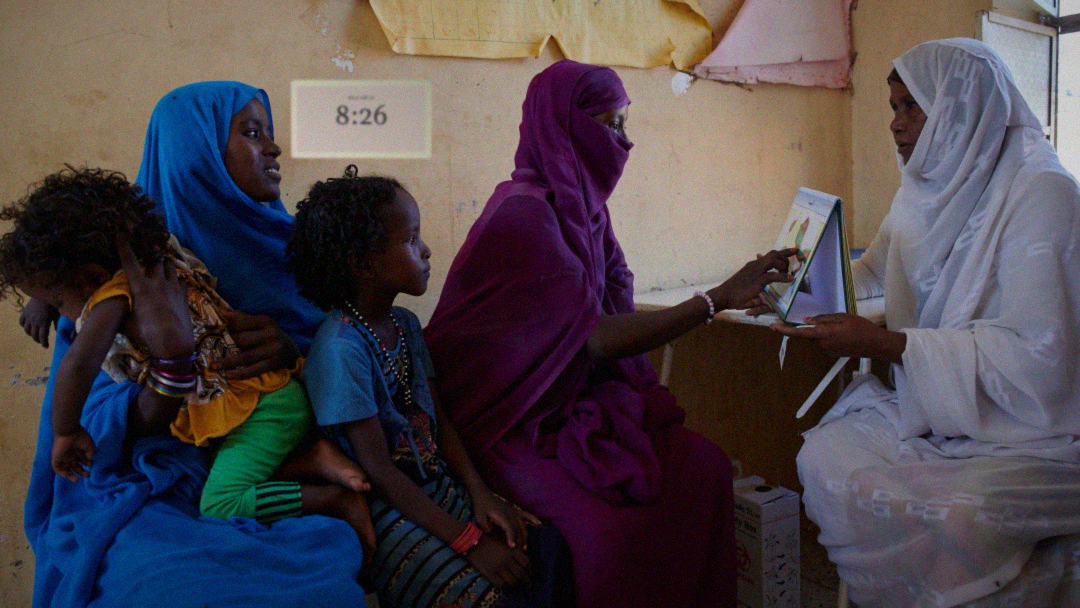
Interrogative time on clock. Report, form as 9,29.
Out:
8,26
